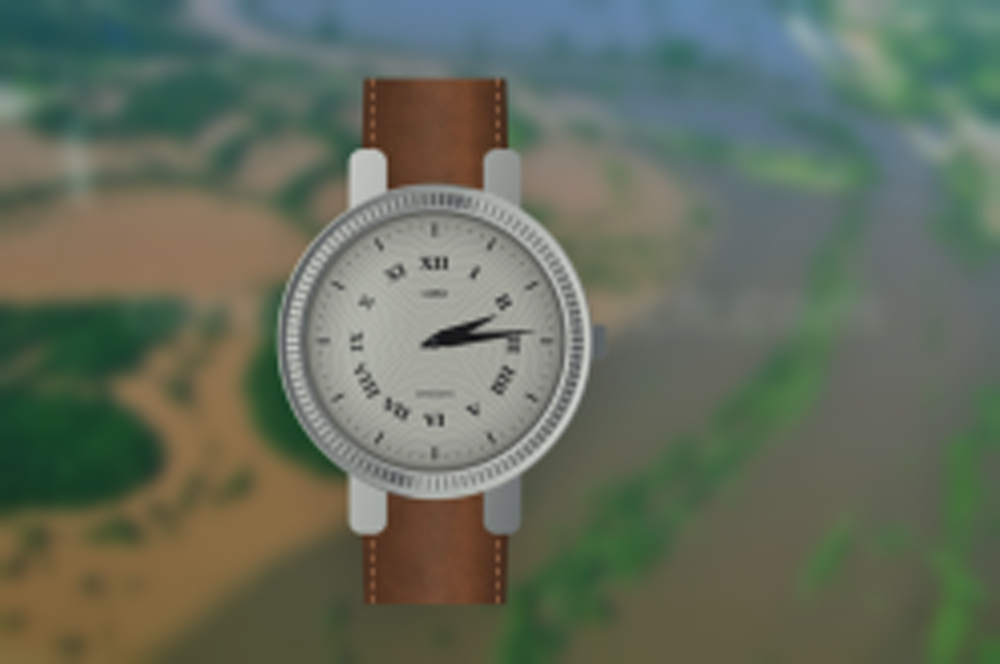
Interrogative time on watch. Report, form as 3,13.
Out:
2,14
